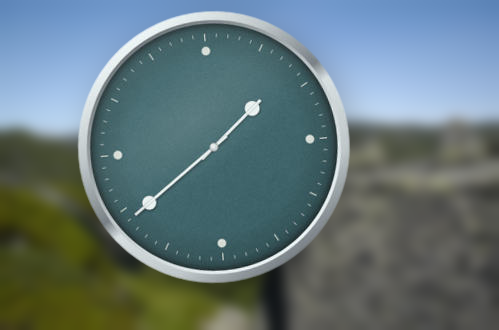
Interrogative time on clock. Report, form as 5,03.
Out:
1,39
